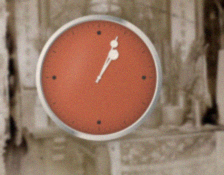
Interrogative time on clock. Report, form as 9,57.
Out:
1,04
